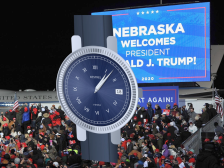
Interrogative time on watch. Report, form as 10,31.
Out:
1,07
